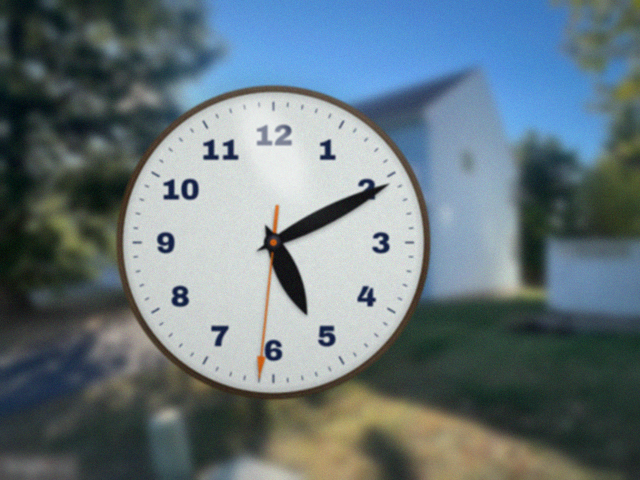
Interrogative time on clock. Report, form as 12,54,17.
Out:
5,10,31
